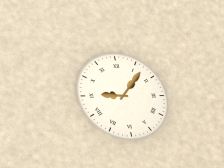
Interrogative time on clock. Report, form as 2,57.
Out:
9,07
